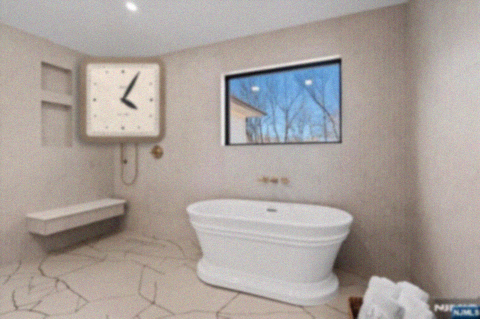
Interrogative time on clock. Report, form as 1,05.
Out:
4,05
